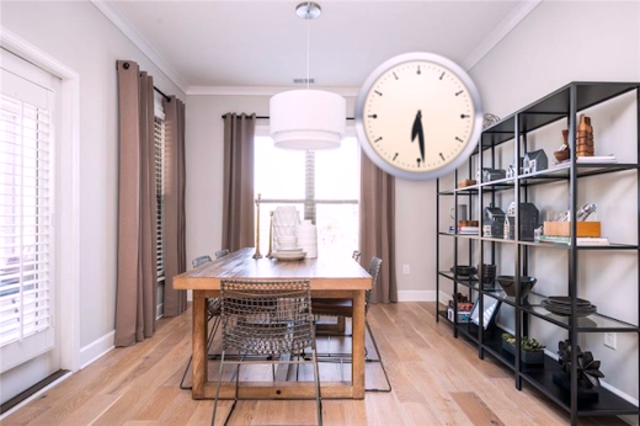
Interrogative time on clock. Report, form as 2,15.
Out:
6,29
